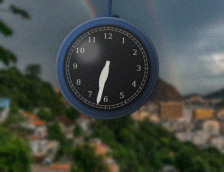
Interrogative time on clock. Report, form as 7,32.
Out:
6,32
